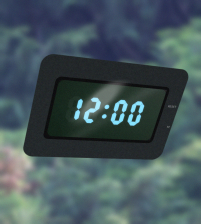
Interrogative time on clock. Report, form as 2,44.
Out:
12,00
